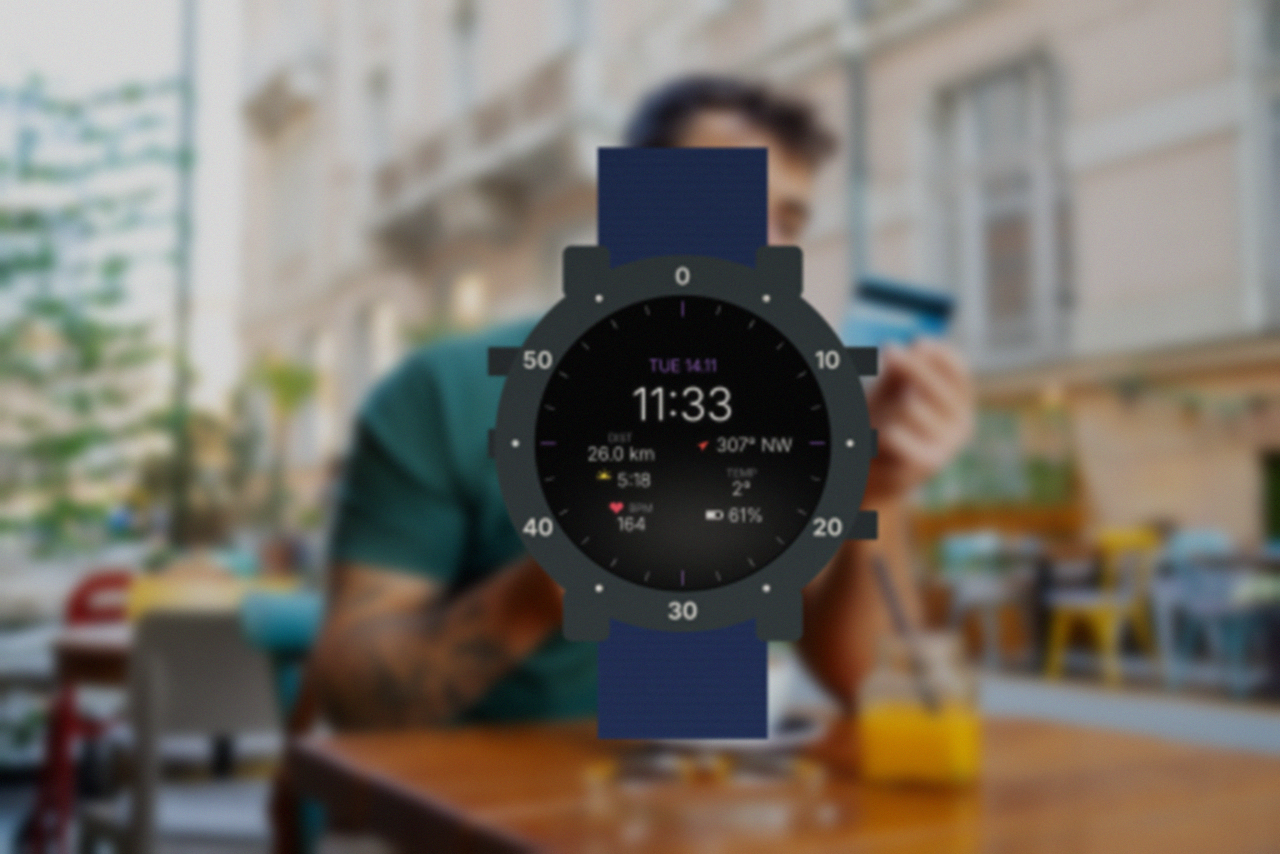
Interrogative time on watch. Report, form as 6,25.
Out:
11,33
